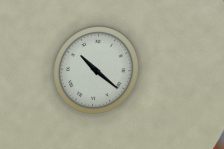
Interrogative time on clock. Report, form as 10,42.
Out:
10,21
